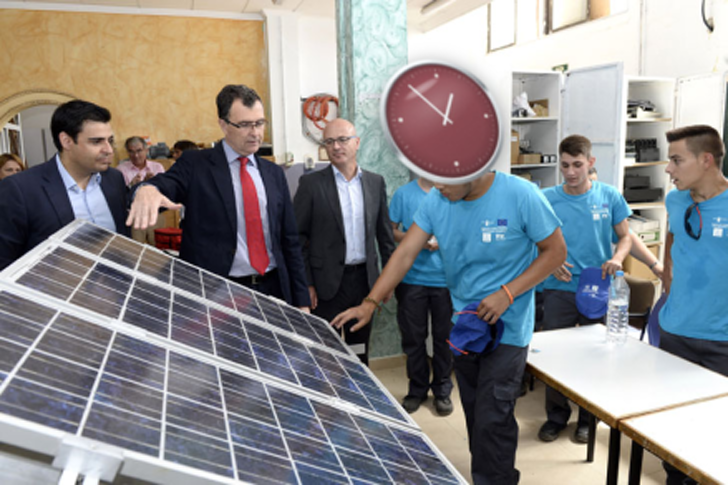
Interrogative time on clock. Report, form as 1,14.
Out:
12,53
